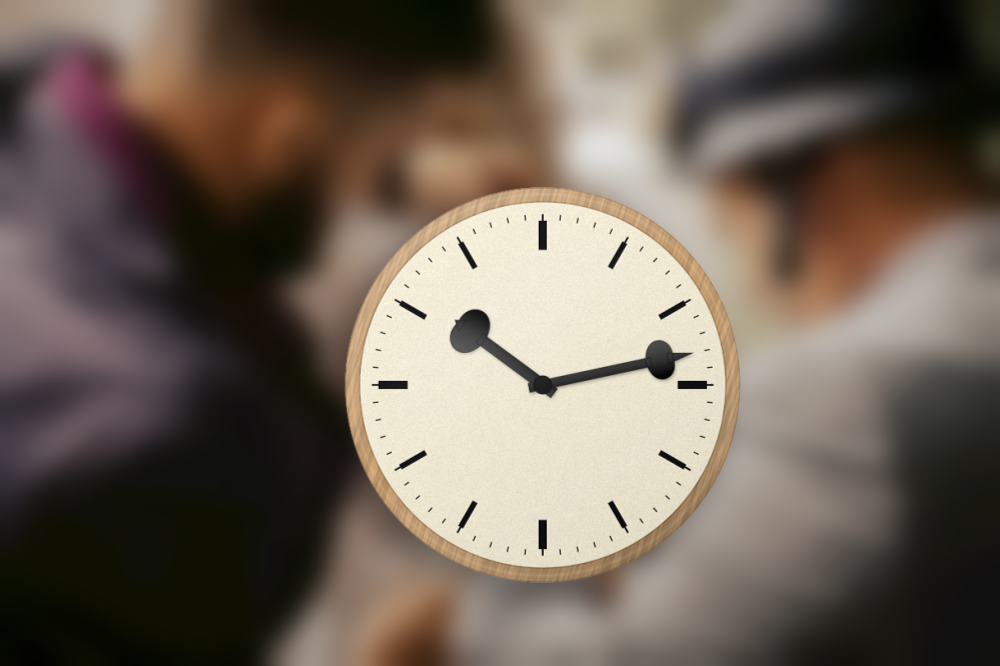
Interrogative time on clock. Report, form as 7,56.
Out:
10,13
